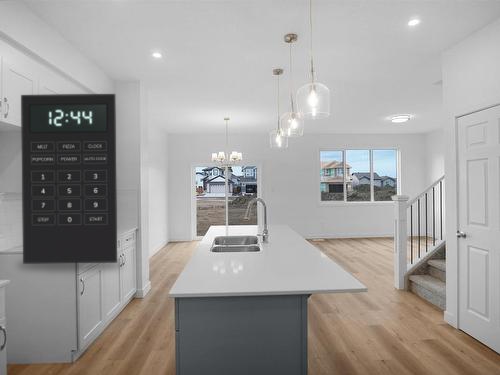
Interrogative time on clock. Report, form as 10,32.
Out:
12,44
